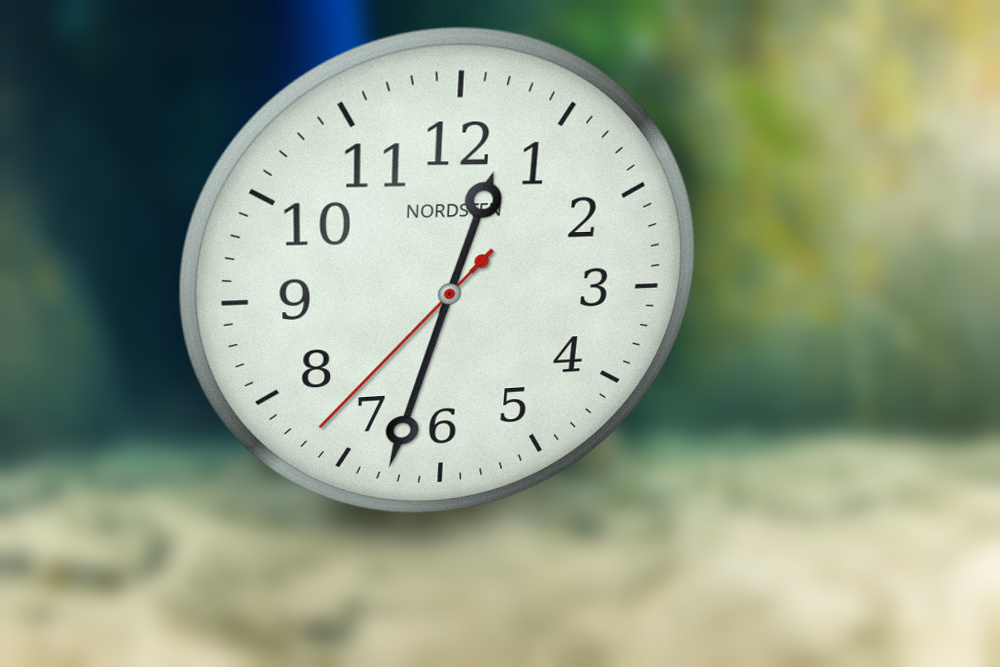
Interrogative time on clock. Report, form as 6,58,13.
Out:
12,32,37
